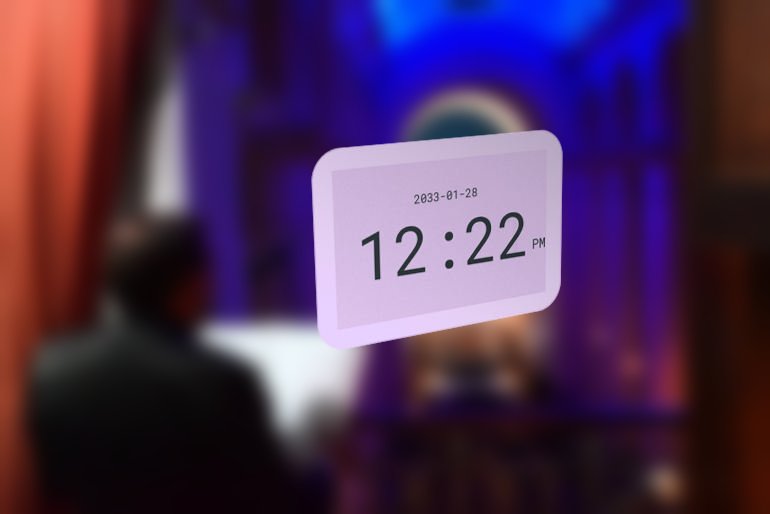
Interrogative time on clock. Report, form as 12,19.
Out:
12,22
